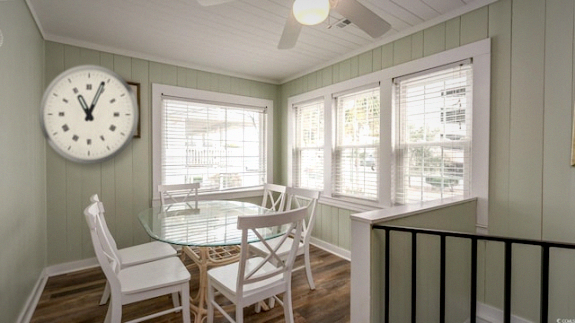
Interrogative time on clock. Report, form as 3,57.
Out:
11,04
